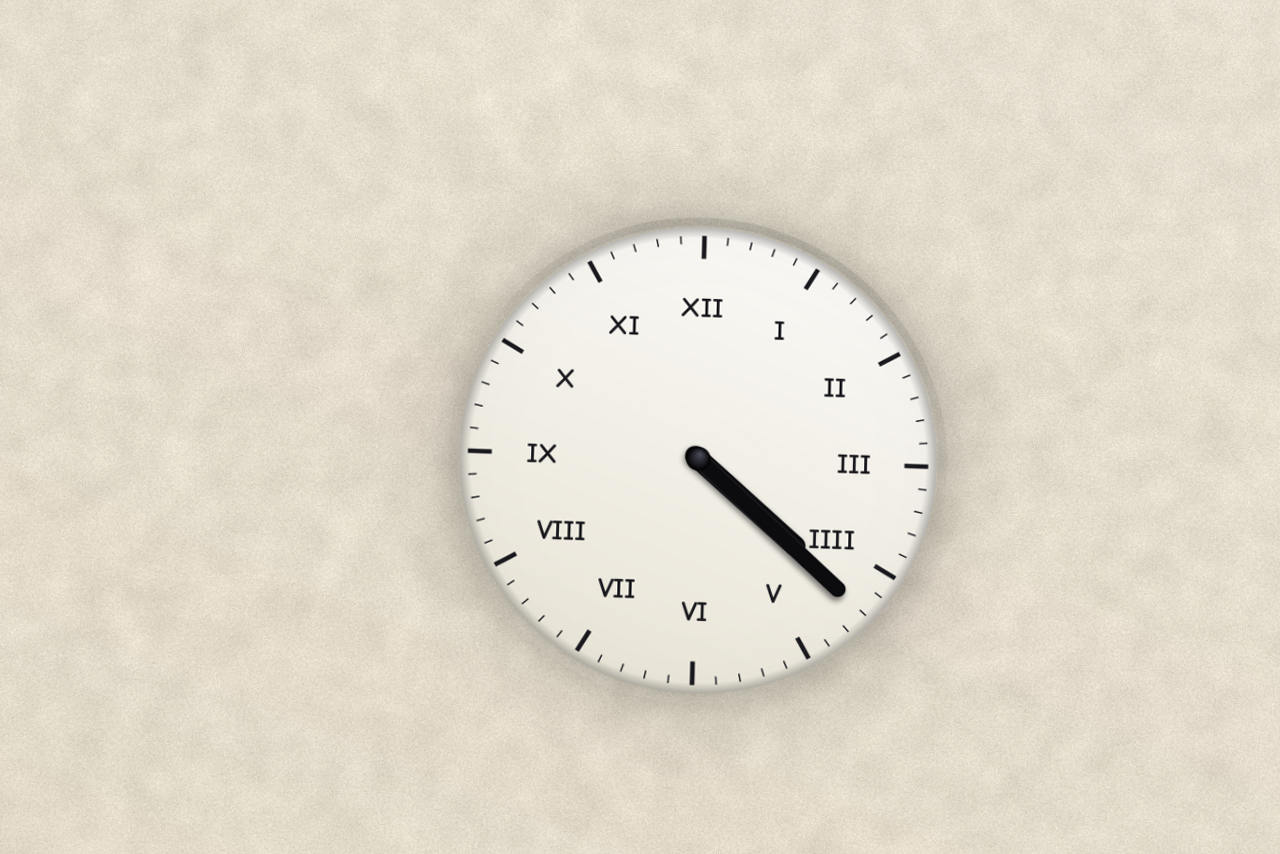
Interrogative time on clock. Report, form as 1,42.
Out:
4,22
